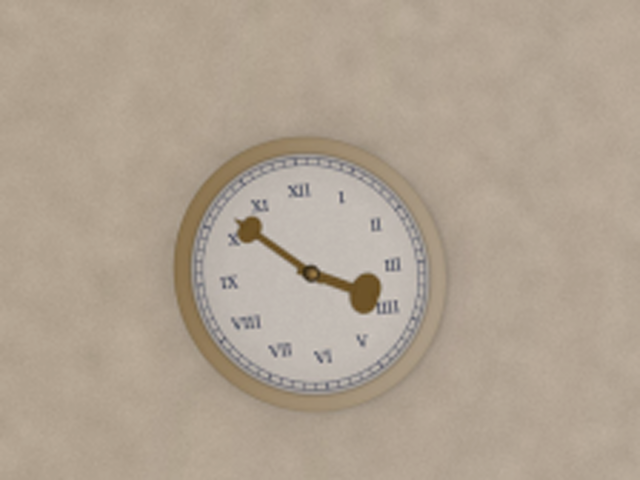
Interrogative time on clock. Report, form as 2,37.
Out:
3,52
